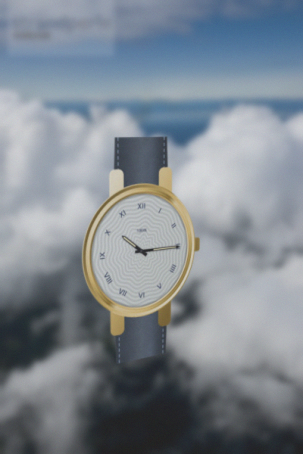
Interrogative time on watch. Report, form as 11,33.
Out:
10,15
